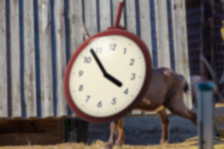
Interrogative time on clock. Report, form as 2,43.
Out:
3,53
